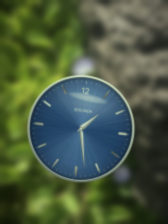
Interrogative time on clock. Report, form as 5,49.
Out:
1,28
